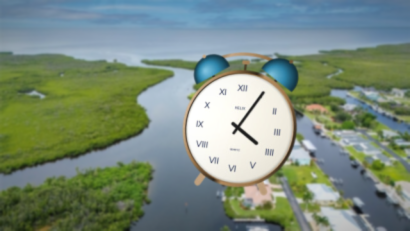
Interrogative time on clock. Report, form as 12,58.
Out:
4,05
